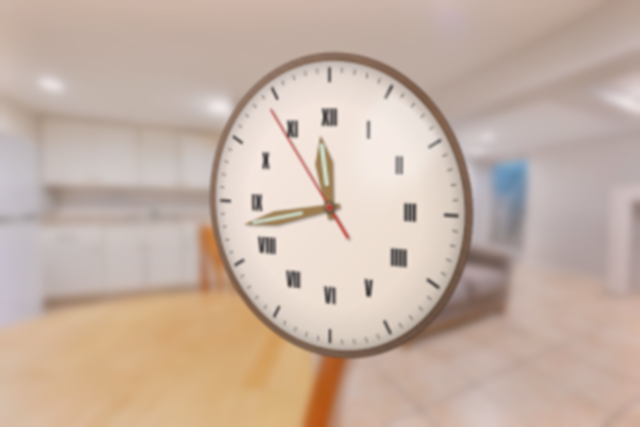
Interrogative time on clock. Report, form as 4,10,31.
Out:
11,42,54
